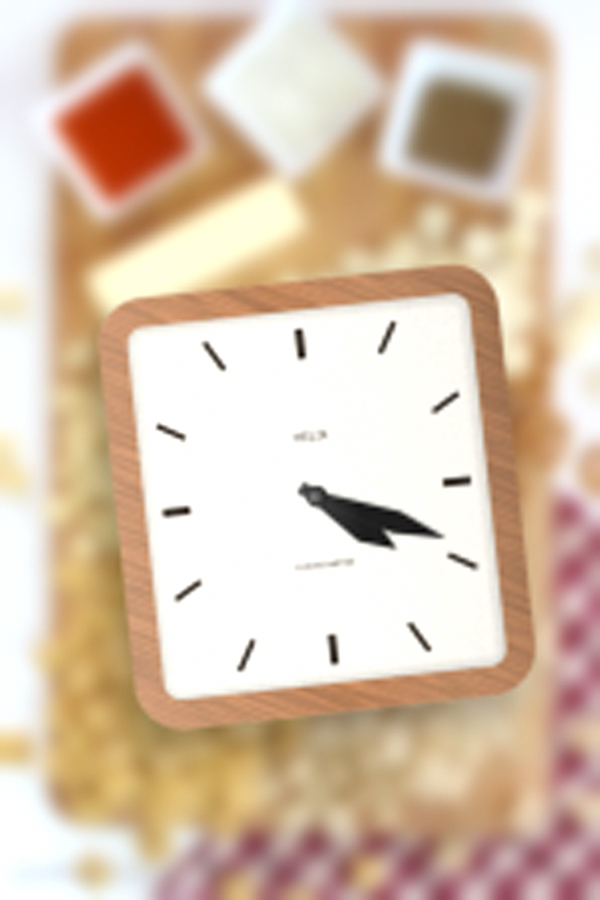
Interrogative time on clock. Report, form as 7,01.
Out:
4,19
